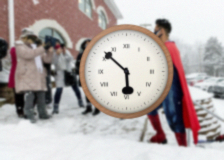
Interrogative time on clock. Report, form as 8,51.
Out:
5,52
